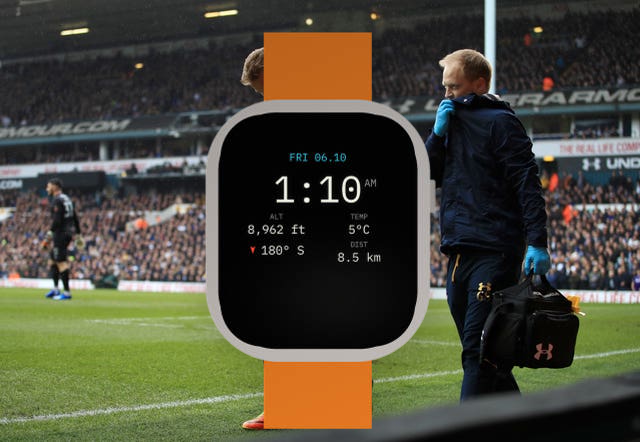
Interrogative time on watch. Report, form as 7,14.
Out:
1,10
